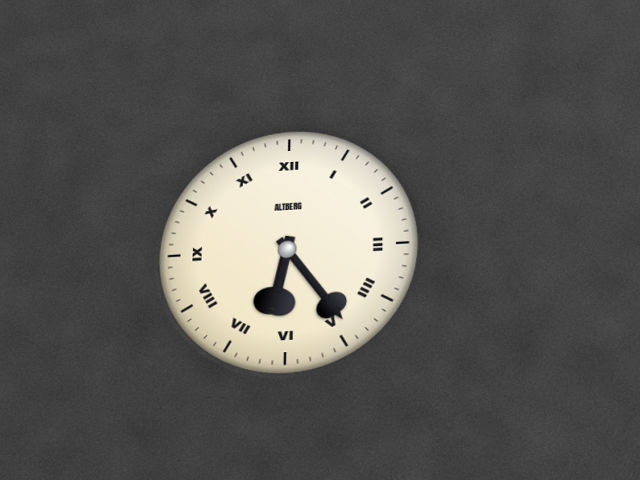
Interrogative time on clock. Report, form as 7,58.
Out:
6,24
